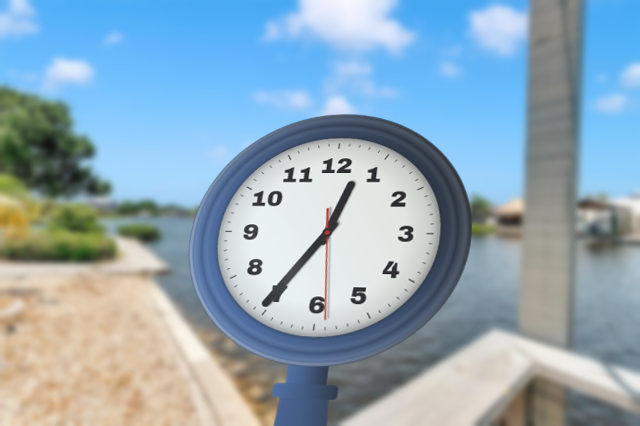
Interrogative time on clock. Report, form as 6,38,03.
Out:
12,35,29
